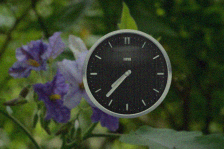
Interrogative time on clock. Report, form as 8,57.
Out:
7,37
